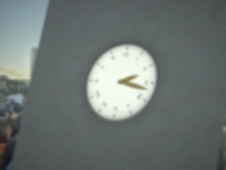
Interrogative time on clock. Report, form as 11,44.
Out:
2,17
